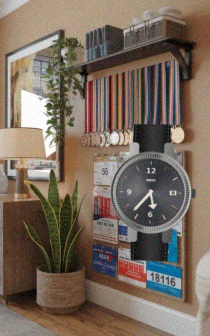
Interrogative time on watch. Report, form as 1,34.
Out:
5,37
